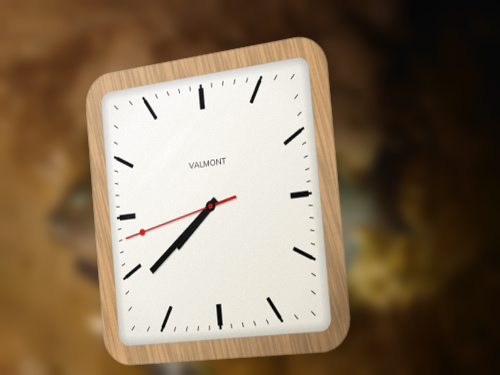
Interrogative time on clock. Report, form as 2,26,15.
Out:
7,38,43
